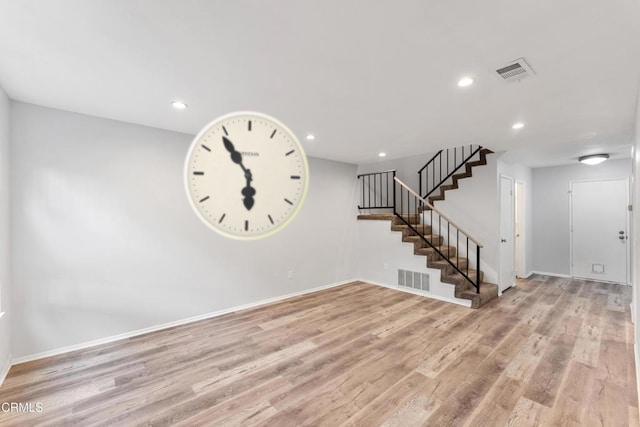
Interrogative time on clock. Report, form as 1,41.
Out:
5,54
